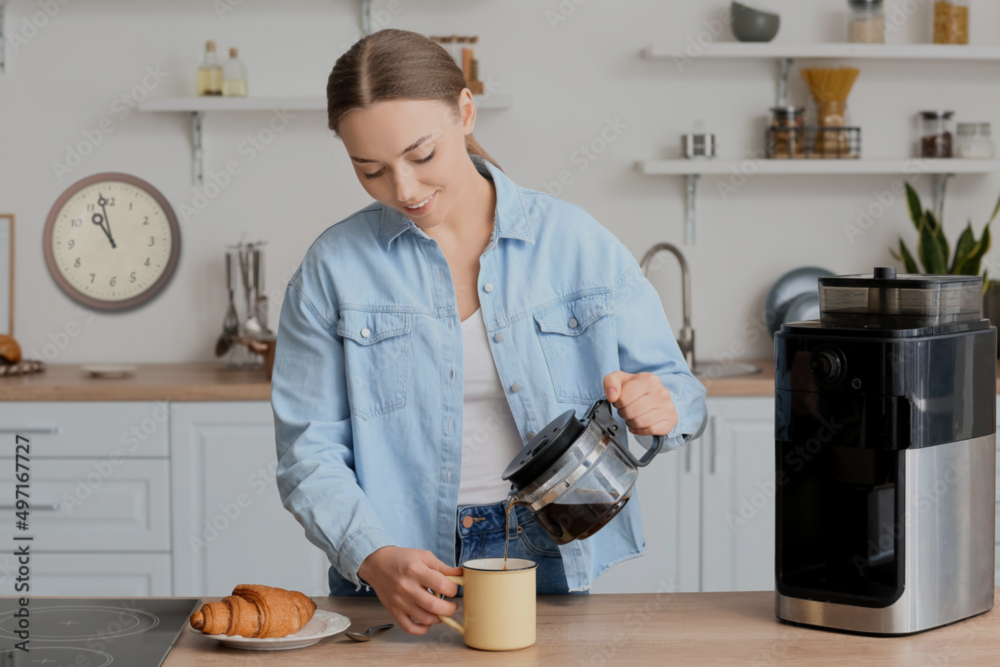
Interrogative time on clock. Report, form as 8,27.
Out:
10,58
